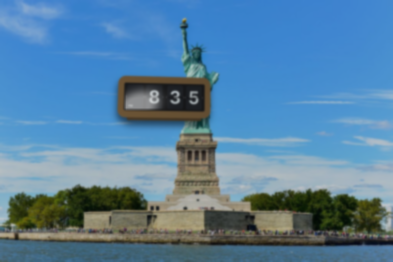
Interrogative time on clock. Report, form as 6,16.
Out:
8,35
